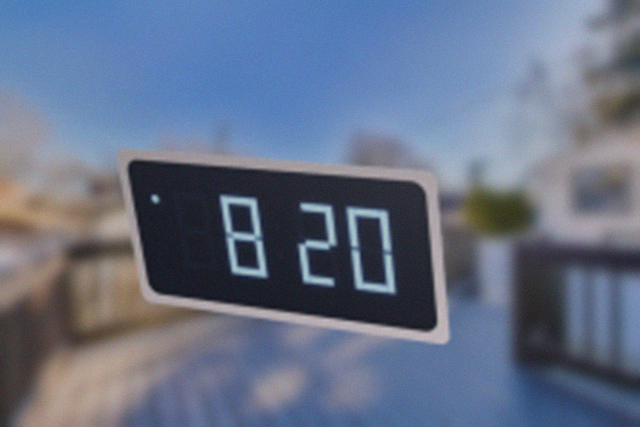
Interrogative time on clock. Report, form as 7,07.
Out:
8,20
